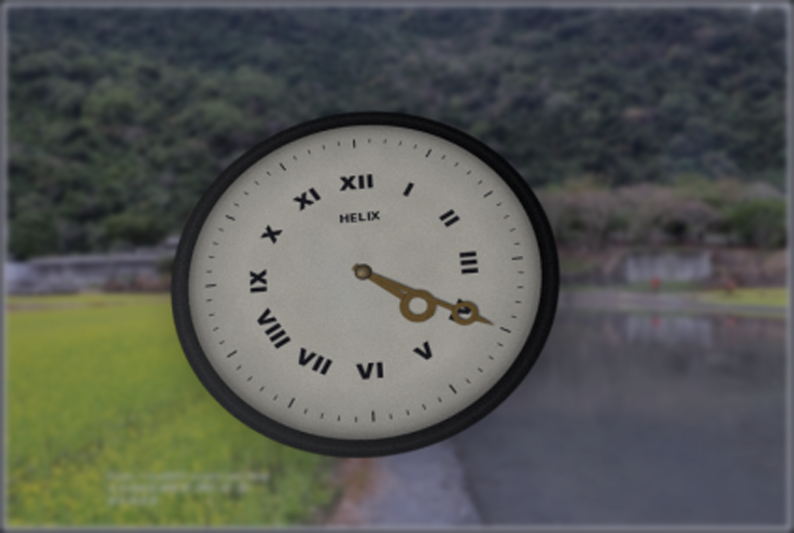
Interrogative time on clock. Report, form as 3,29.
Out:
4,20
